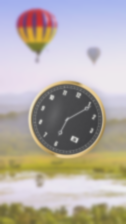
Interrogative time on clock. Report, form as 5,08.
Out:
6,06
